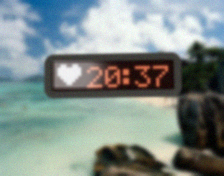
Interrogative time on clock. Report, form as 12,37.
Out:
20,37
